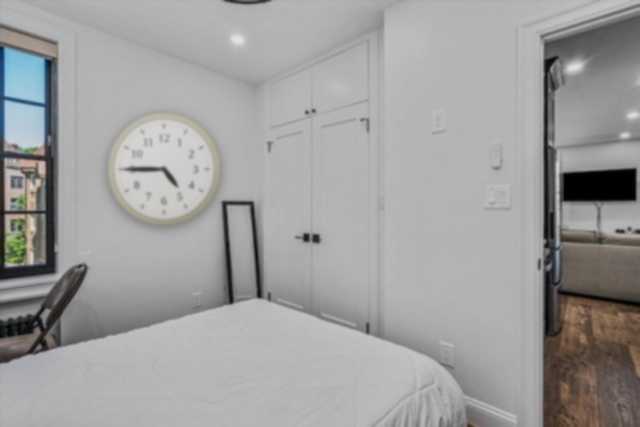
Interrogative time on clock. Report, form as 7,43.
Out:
4,45
